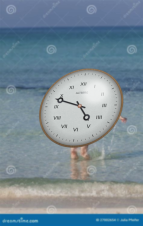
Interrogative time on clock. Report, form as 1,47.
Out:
4,48
